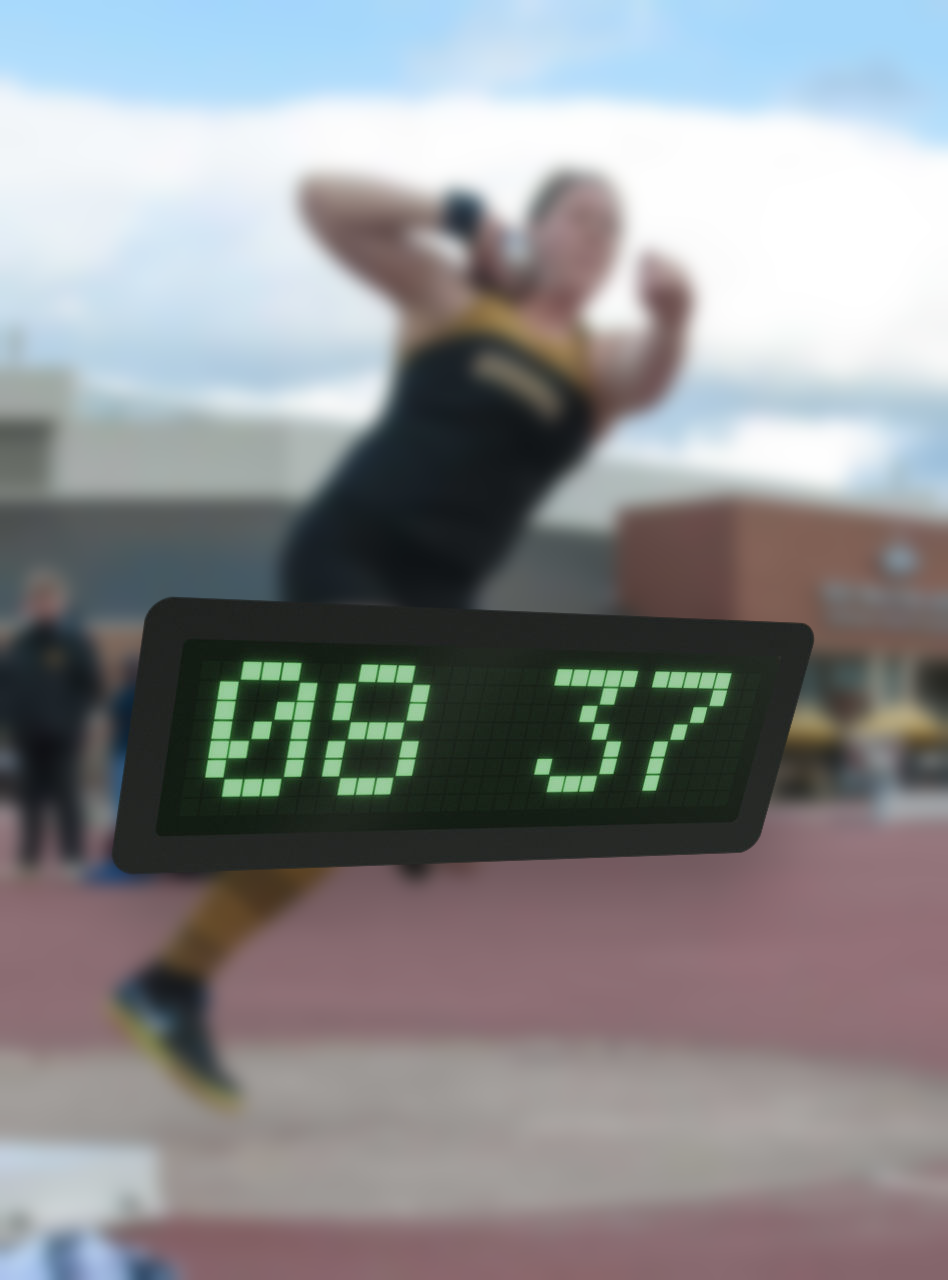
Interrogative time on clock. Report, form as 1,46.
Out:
8,37
